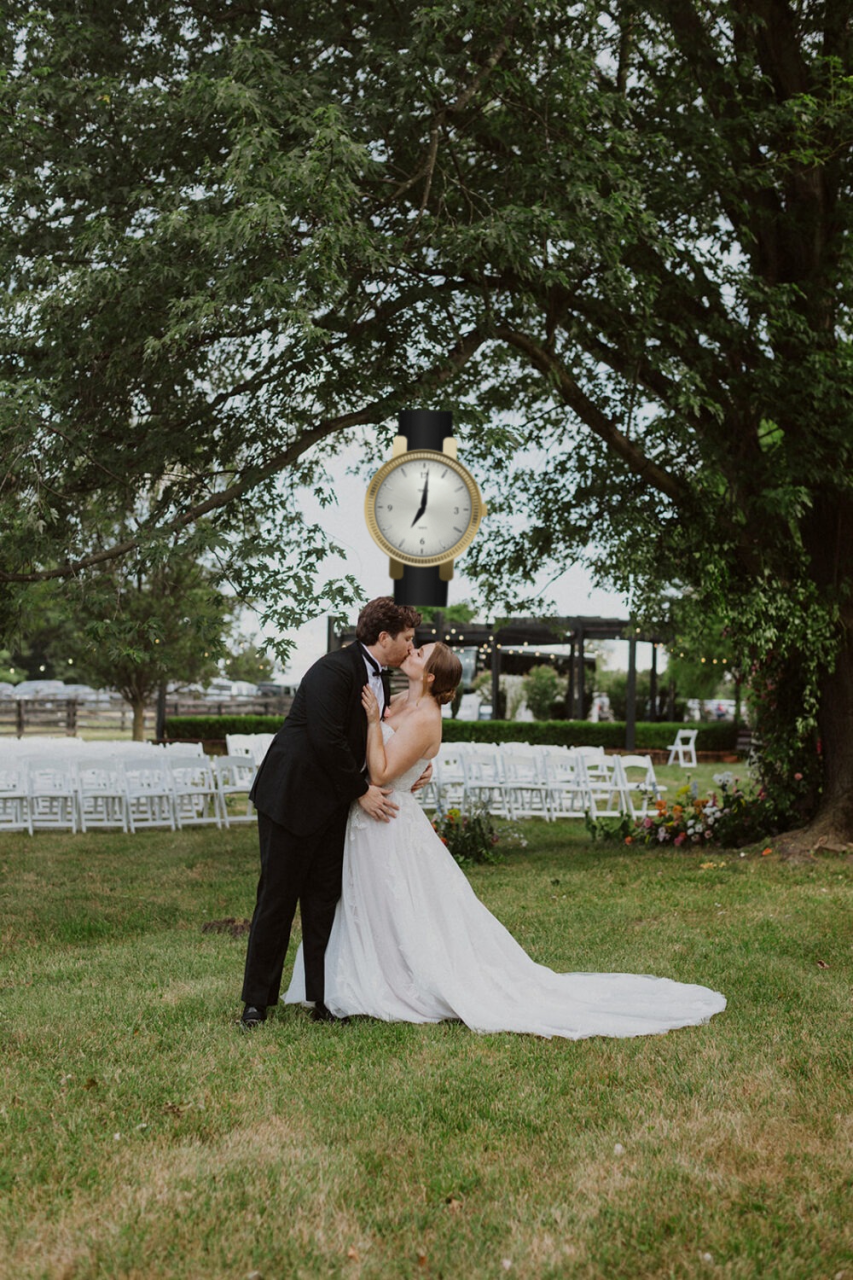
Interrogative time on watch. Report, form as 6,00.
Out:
7,01
